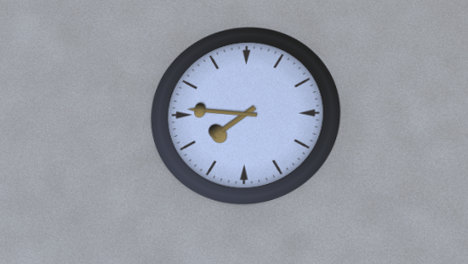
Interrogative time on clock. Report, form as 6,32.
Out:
7,46
